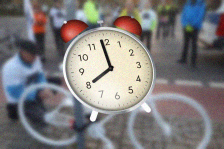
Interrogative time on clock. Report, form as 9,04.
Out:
7,59
